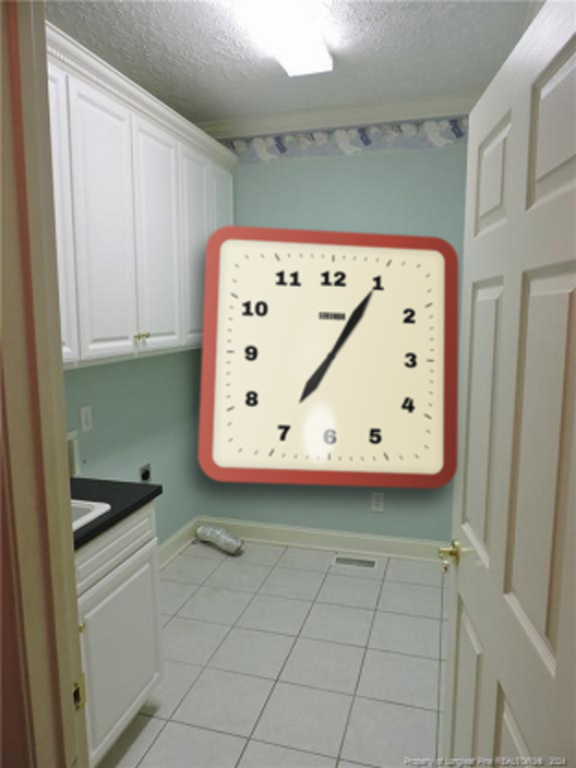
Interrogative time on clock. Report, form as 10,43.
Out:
7,05
